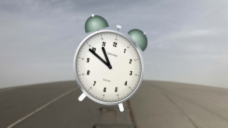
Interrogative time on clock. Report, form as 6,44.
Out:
10,49
